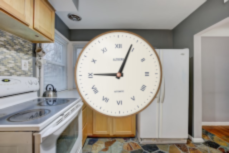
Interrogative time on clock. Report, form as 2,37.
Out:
9,04
